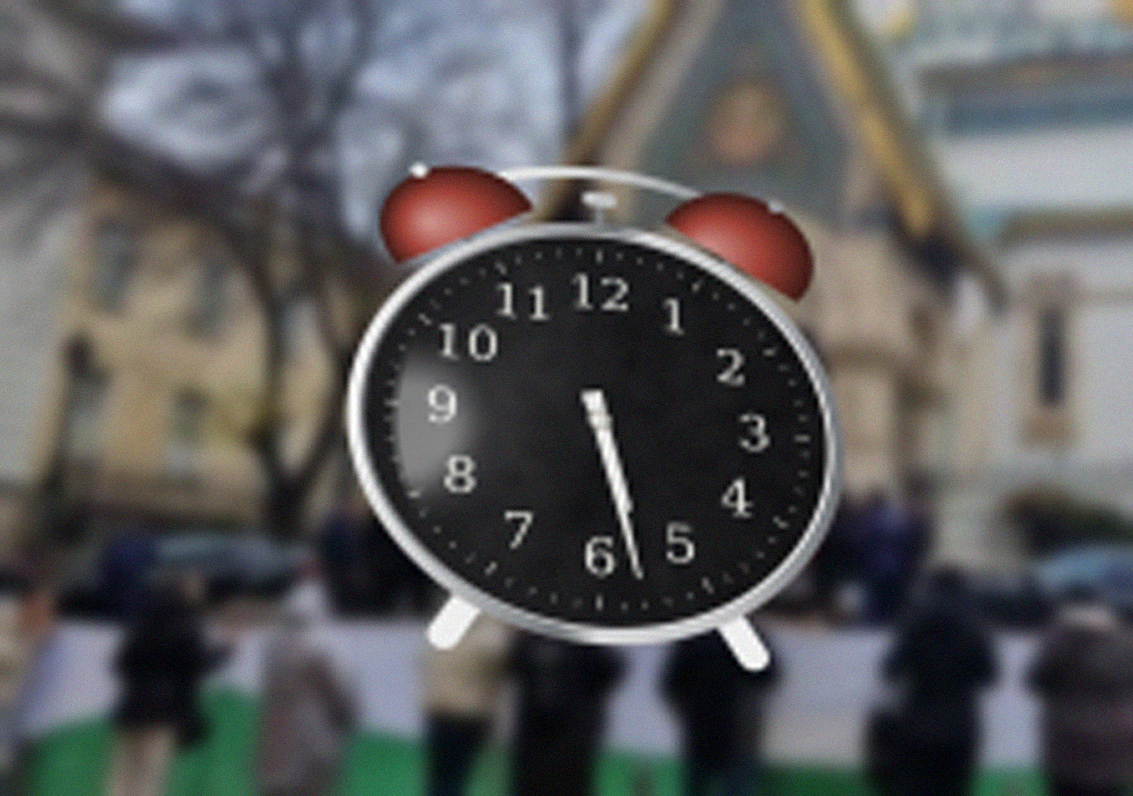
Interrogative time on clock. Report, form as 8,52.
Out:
5,28
